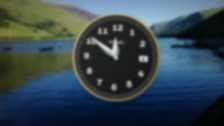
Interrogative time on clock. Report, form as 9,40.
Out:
11,51
